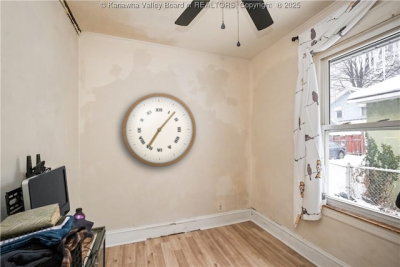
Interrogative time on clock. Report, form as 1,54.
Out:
7,07
